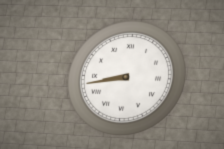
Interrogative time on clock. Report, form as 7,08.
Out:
8,43
